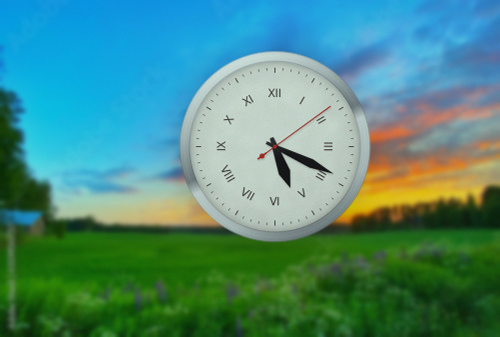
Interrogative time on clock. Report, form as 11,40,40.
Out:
5,19,09
